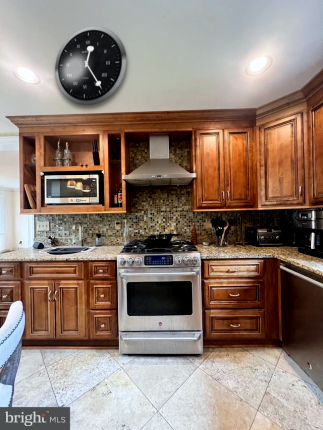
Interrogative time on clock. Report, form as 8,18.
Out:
12,24
